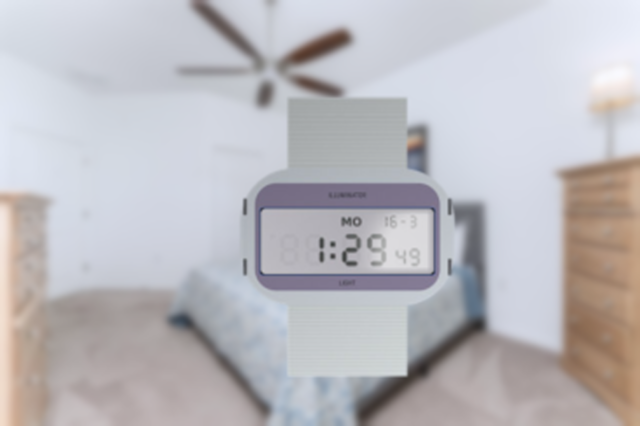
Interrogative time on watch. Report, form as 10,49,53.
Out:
1,29,49
